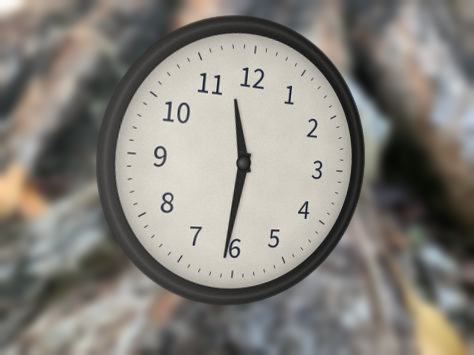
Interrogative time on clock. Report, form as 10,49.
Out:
11,31
